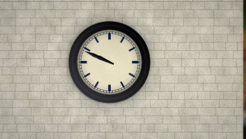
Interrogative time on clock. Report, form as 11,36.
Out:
9,49
